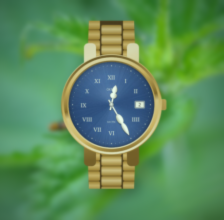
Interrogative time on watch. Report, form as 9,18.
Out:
12,25
